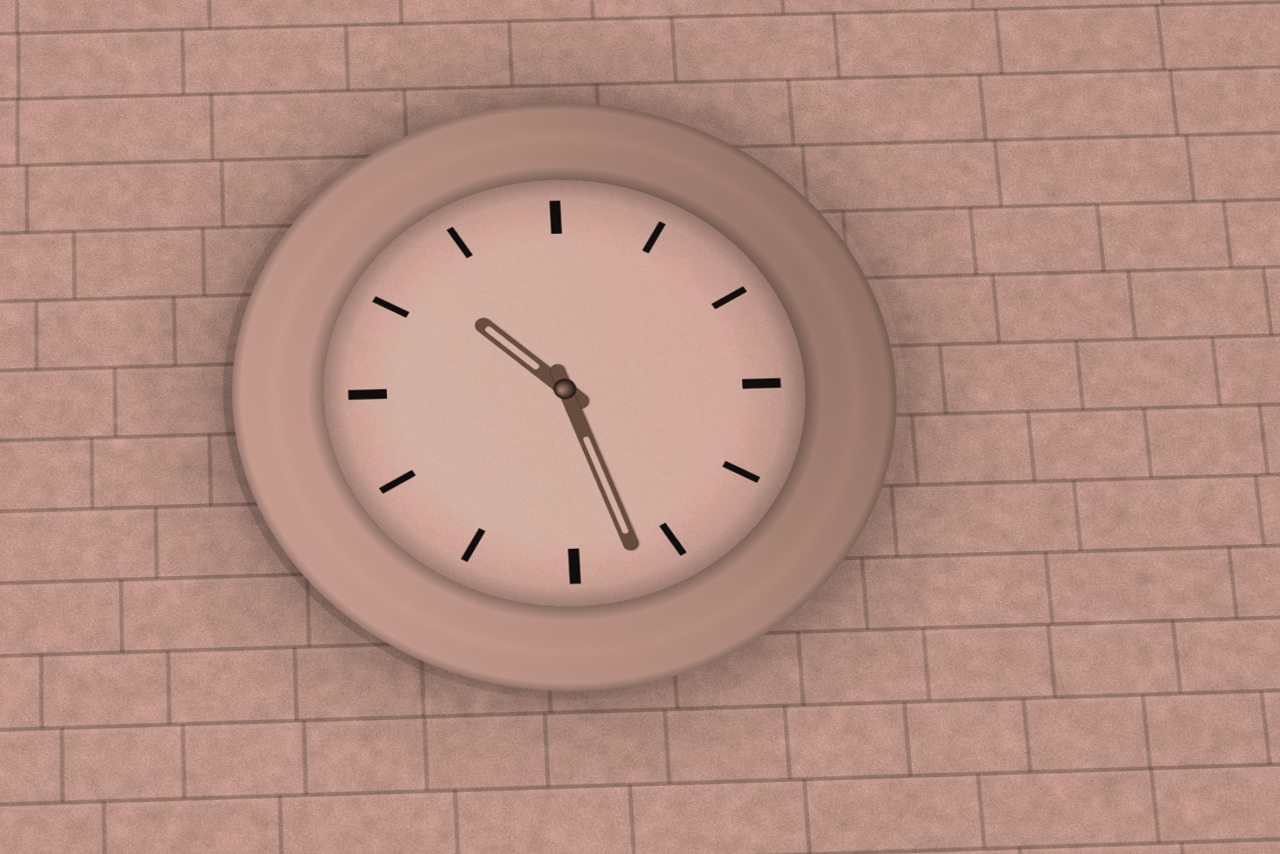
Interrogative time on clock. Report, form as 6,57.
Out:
10,27
